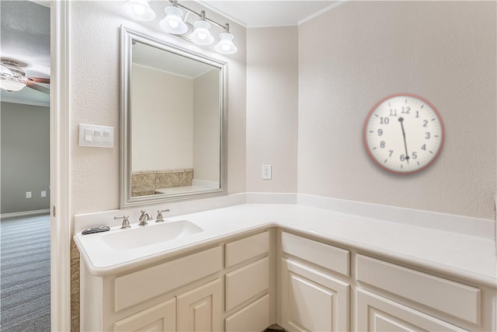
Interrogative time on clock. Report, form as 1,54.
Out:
11,28
